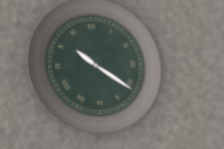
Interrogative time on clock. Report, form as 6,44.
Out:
10,21
